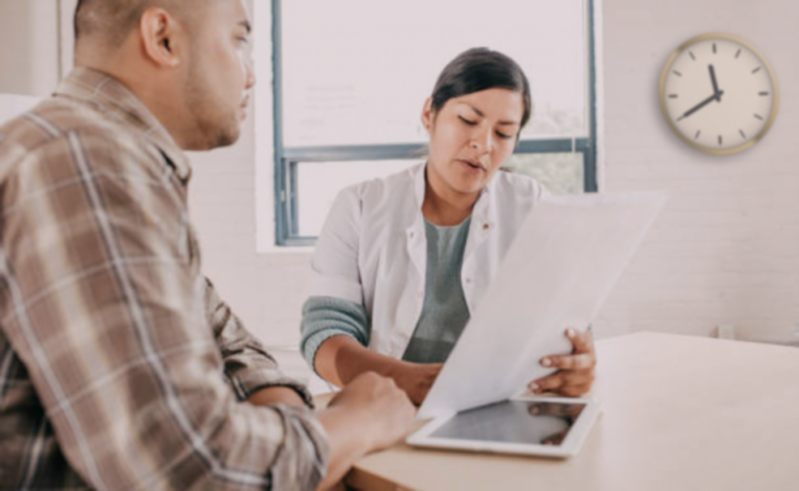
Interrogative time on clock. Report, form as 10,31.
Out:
11,40
